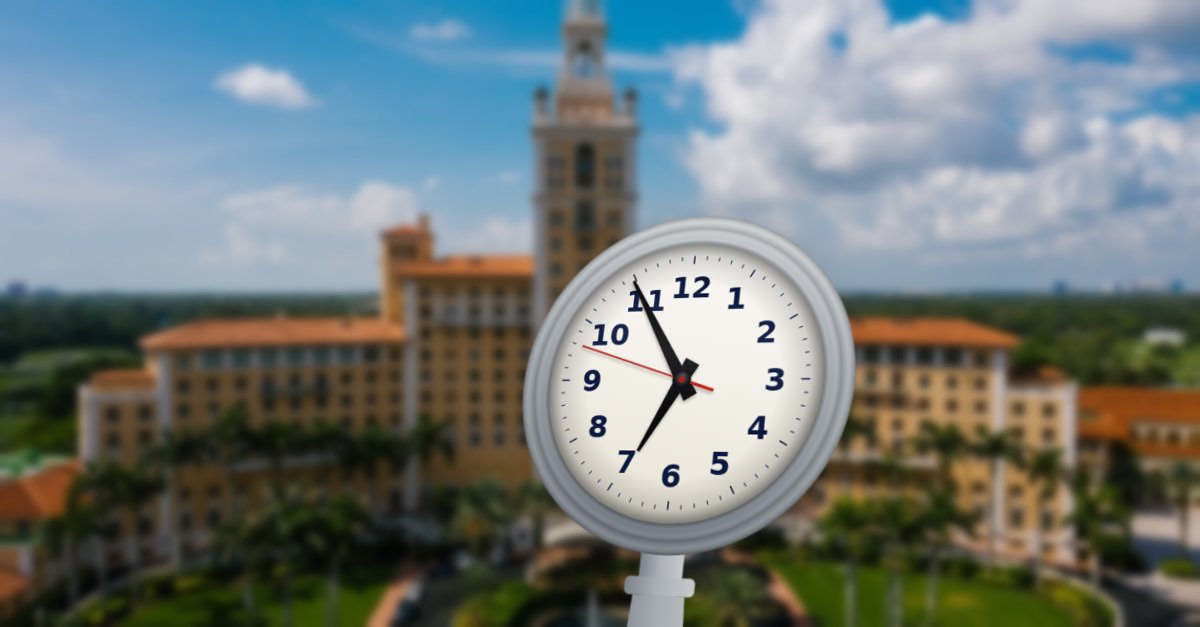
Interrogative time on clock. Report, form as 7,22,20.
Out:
6,54,48
